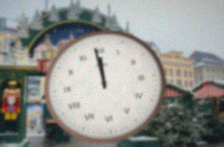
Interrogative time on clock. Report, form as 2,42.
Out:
11,59
